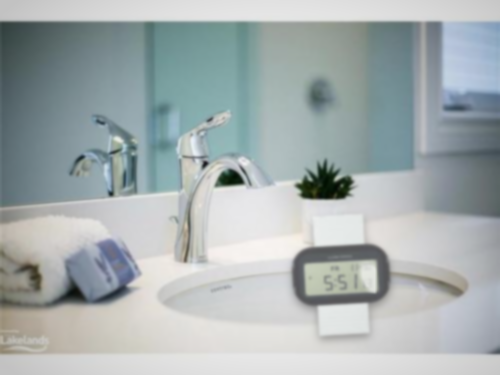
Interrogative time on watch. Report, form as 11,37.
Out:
5,51
